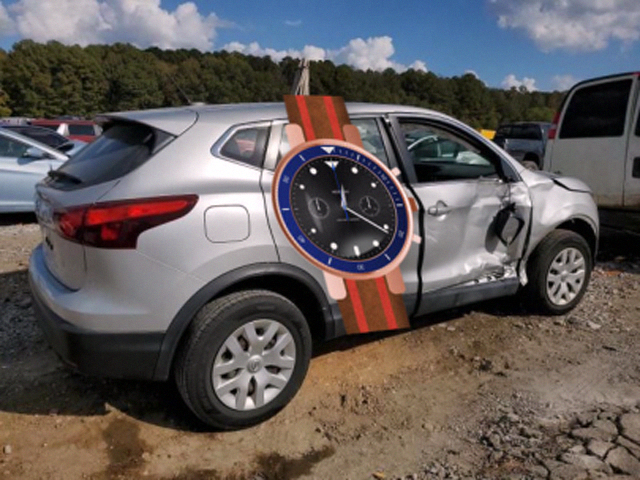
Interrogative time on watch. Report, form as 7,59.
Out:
12,21
